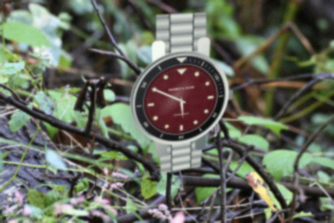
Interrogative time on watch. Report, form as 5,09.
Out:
5,50
